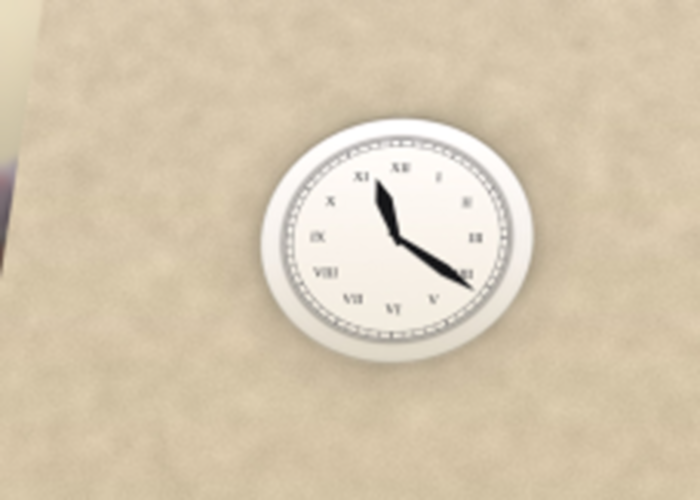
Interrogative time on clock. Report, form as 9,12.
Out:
11,21
